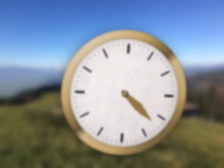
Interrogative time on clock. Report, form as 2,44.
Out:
4,22
